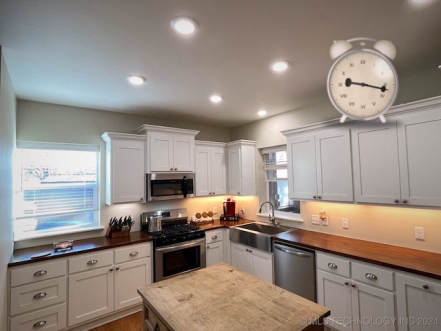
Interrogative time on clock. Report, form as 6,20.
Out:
9,17
